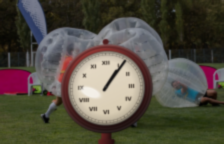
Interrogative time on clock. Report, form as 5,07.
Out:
1,06
